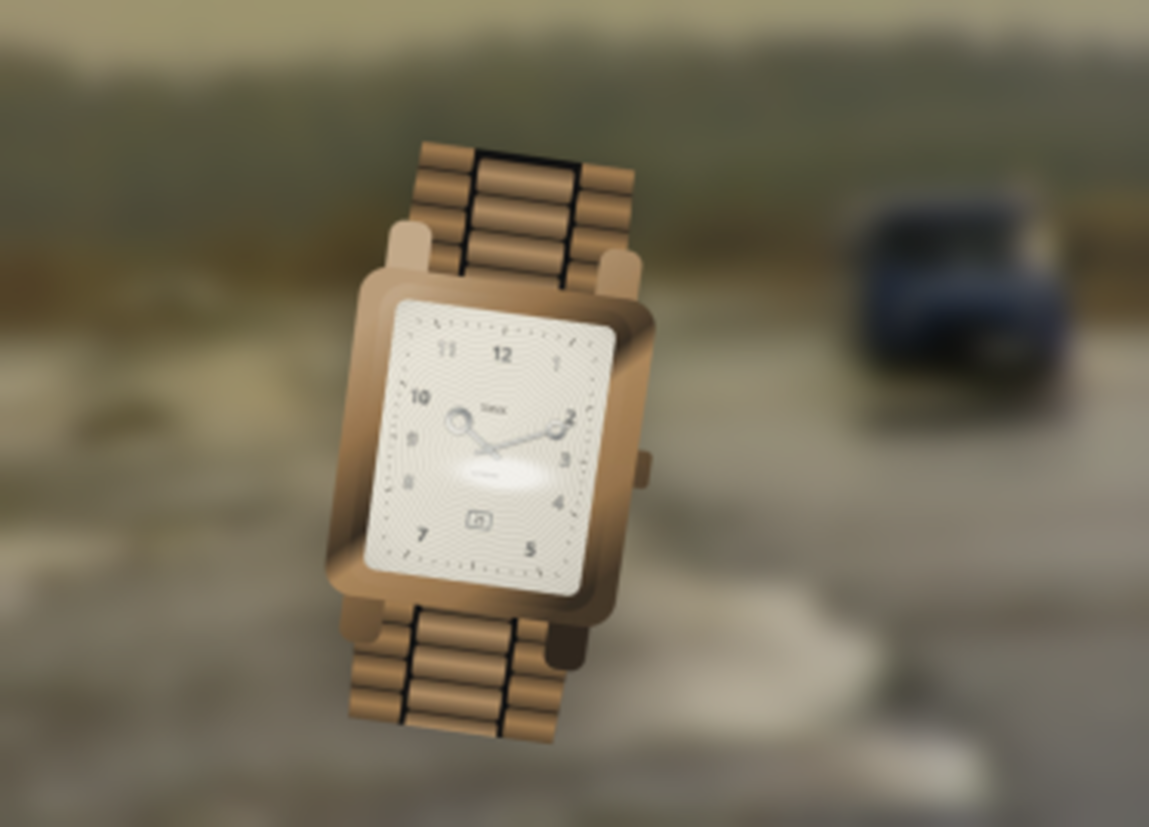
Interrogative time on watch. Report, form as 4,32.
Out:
10,11
